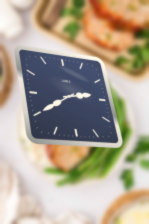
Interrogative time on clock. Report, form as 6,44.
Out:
2,40
